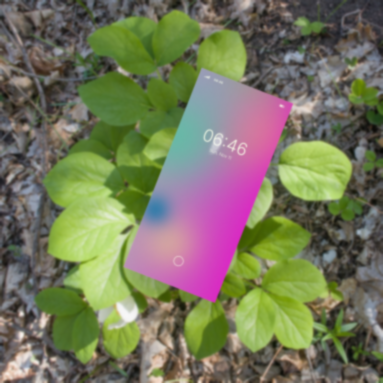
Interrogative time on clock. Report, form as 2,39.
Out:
6,46
